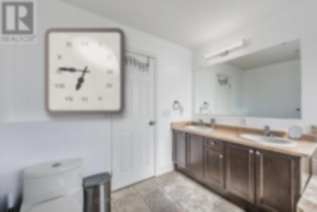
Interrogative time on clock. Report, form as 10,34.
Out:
6,46
